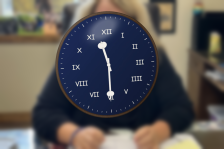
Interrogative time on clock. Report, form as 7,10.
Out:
11,30
